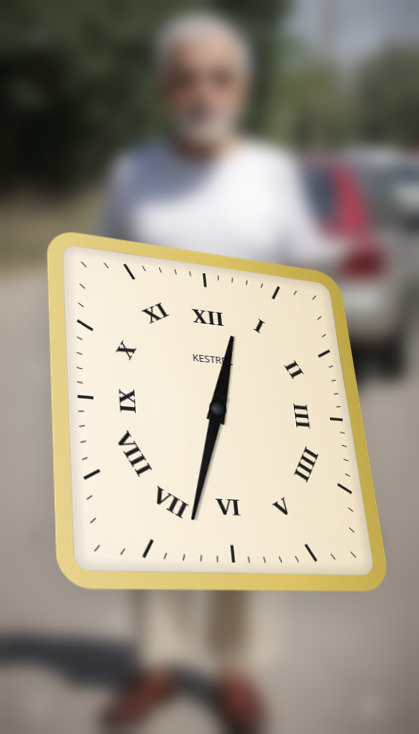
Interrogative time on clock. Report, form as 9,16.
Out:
12,33
